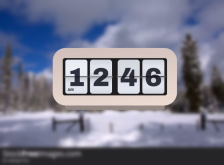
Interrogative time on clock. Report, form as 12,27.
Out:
12,46
